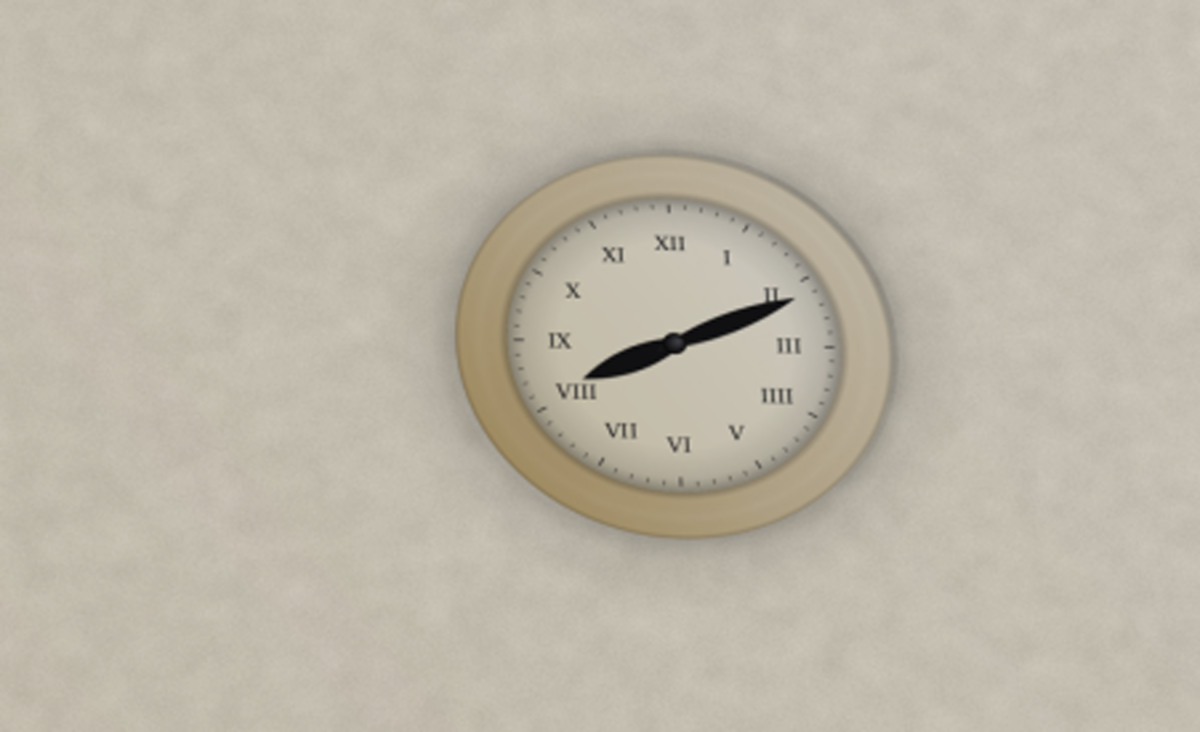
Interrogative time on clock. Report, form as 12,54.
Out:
8,11
